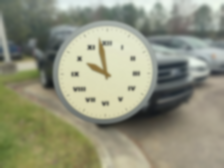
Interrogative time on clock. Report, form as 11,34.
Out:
9,58
